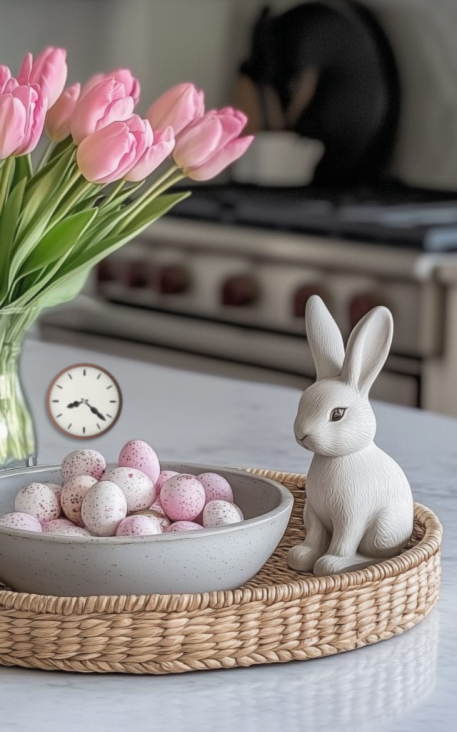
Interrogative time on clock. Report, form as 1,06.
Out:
8,22
